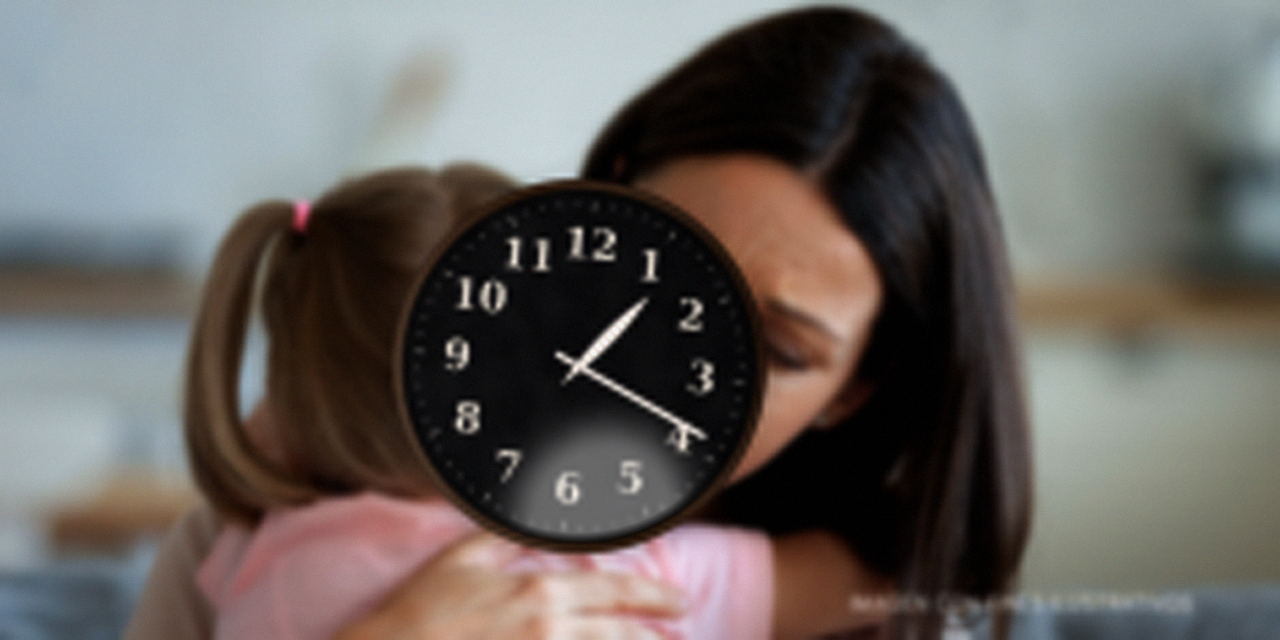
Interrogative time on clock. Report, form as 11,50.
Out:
1,19
